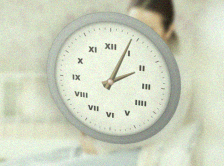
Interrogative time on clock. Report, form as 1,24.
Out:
2,04
